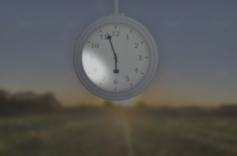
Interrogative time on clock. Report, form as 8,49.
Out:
5,57
